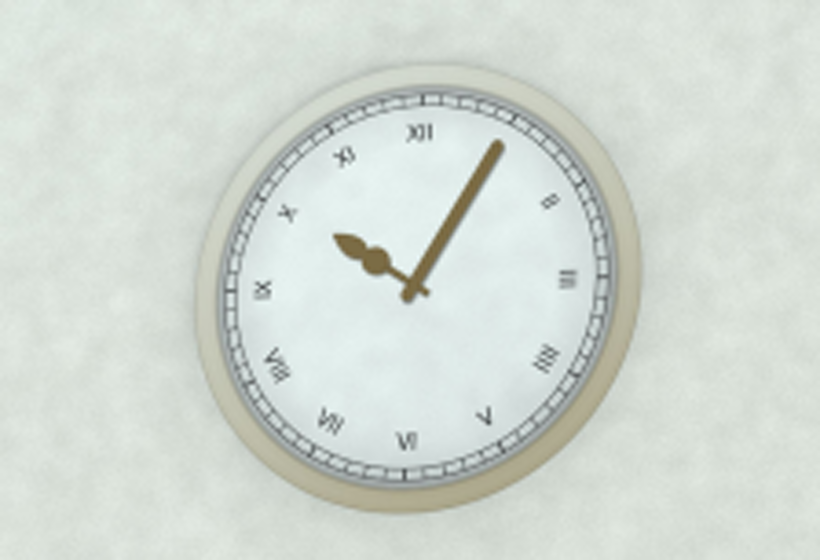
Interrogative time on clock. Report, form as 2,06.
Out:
10,05
